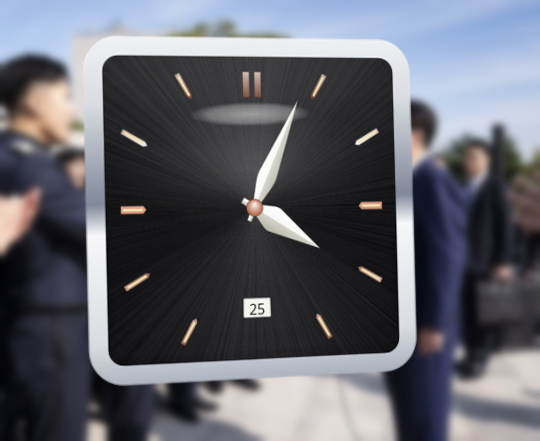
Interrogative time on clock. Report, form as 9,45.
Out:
4,04
